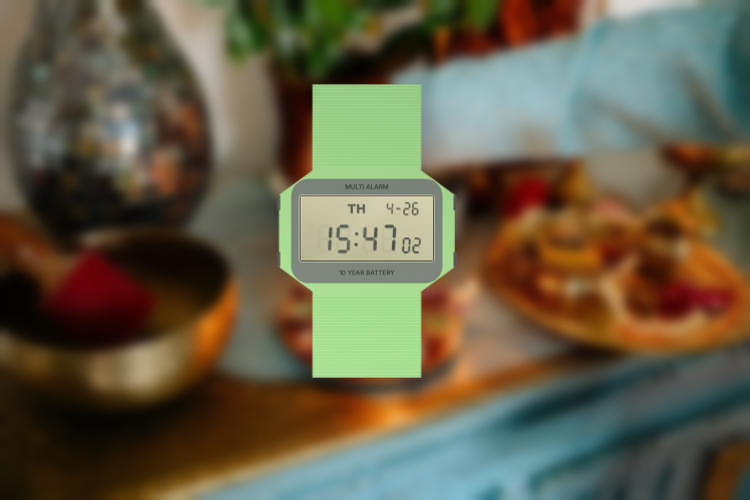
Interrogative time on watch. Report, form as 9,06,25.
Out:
15,47,02
